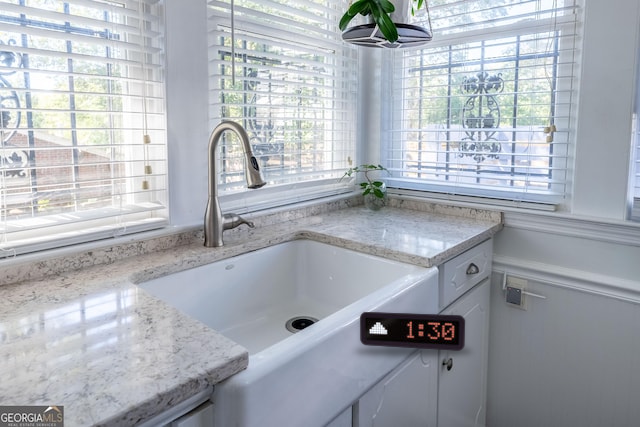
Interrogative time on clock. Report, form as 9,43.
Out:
1,30
